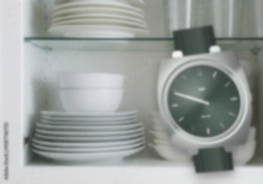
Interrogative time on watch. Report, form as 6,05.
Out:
9,49
